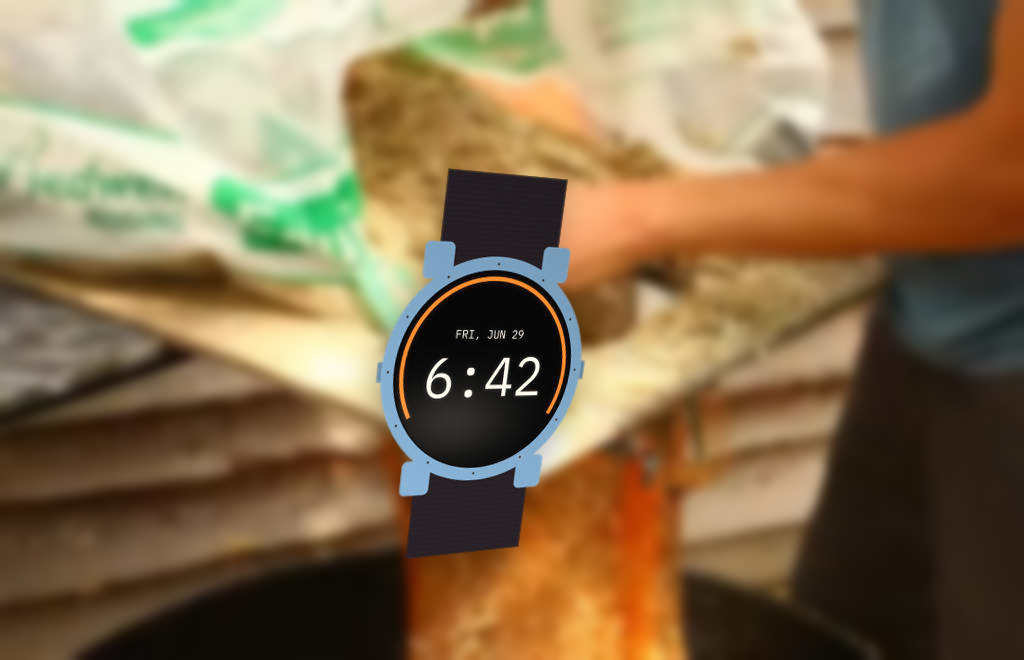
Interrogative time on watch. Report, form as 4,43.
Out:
6,42
